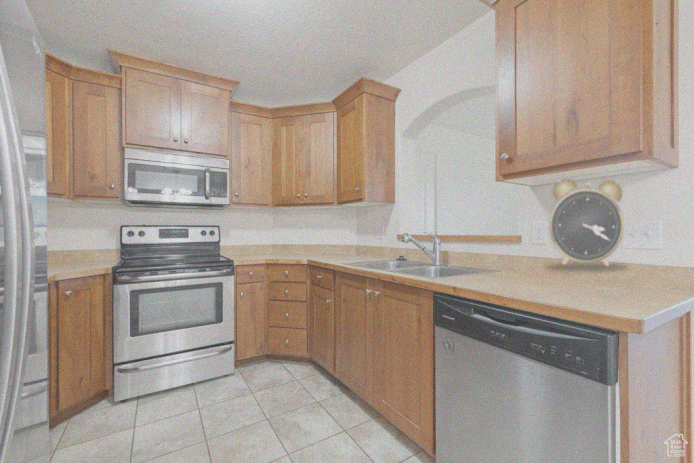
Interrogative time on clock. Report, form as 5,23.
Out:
3,20
